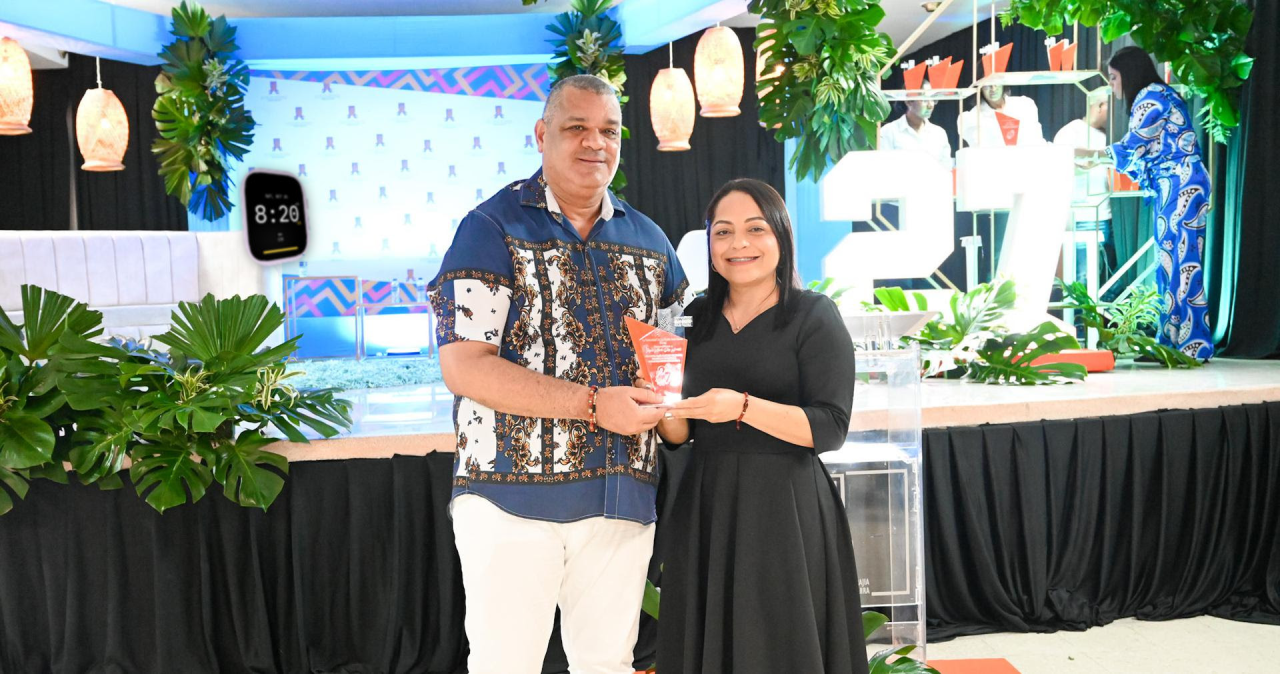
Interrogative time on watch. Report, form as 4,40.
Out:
8,20
